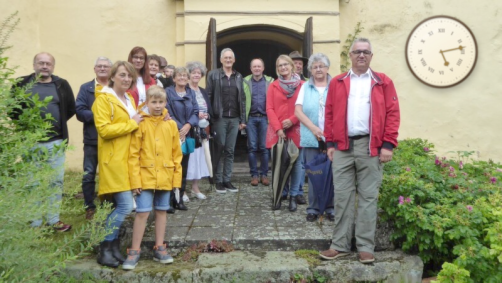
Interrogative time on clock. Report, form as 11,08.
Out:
5,13
